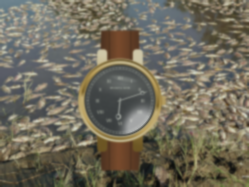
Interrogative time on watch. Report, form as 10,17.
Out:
6,12
